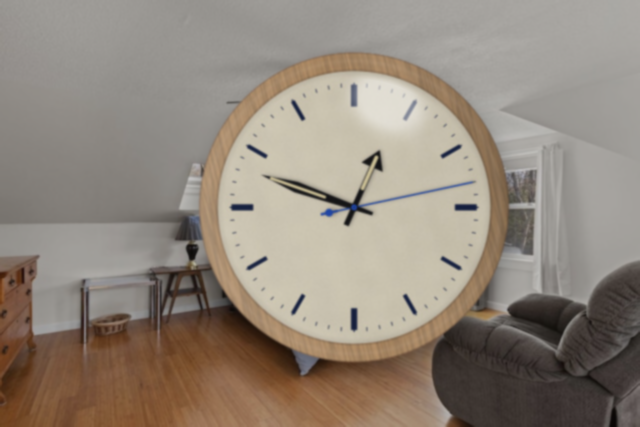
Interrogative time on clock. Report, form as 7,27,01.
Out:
12,48,13
